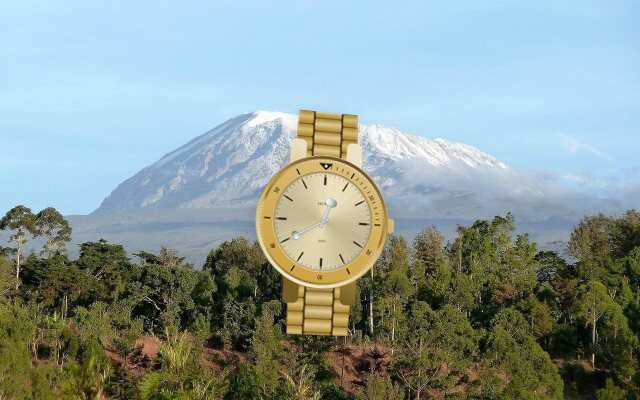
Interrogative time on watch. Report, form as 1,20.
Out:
12,40
